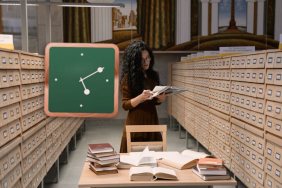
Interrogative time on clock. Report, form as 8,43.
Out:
5,10
